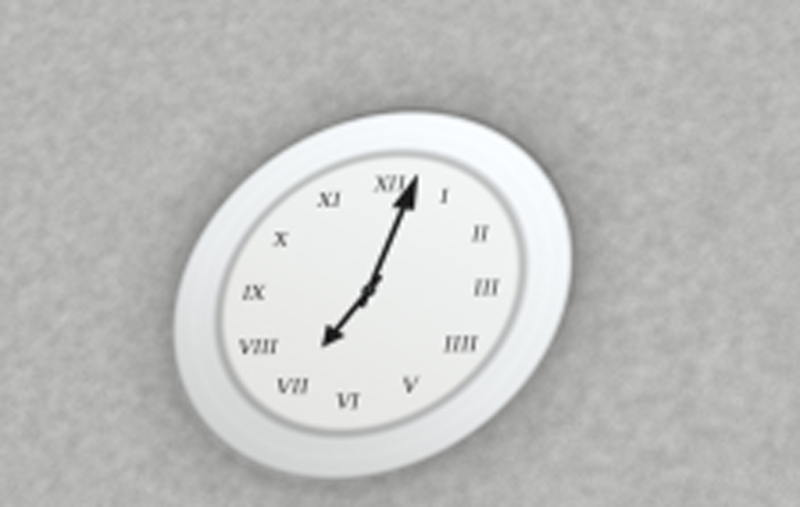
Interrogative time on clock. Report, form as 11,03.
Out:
7,02
